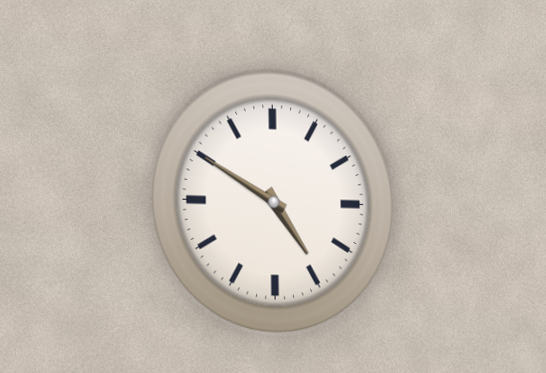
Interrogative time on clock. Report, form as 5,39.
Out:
4,50
